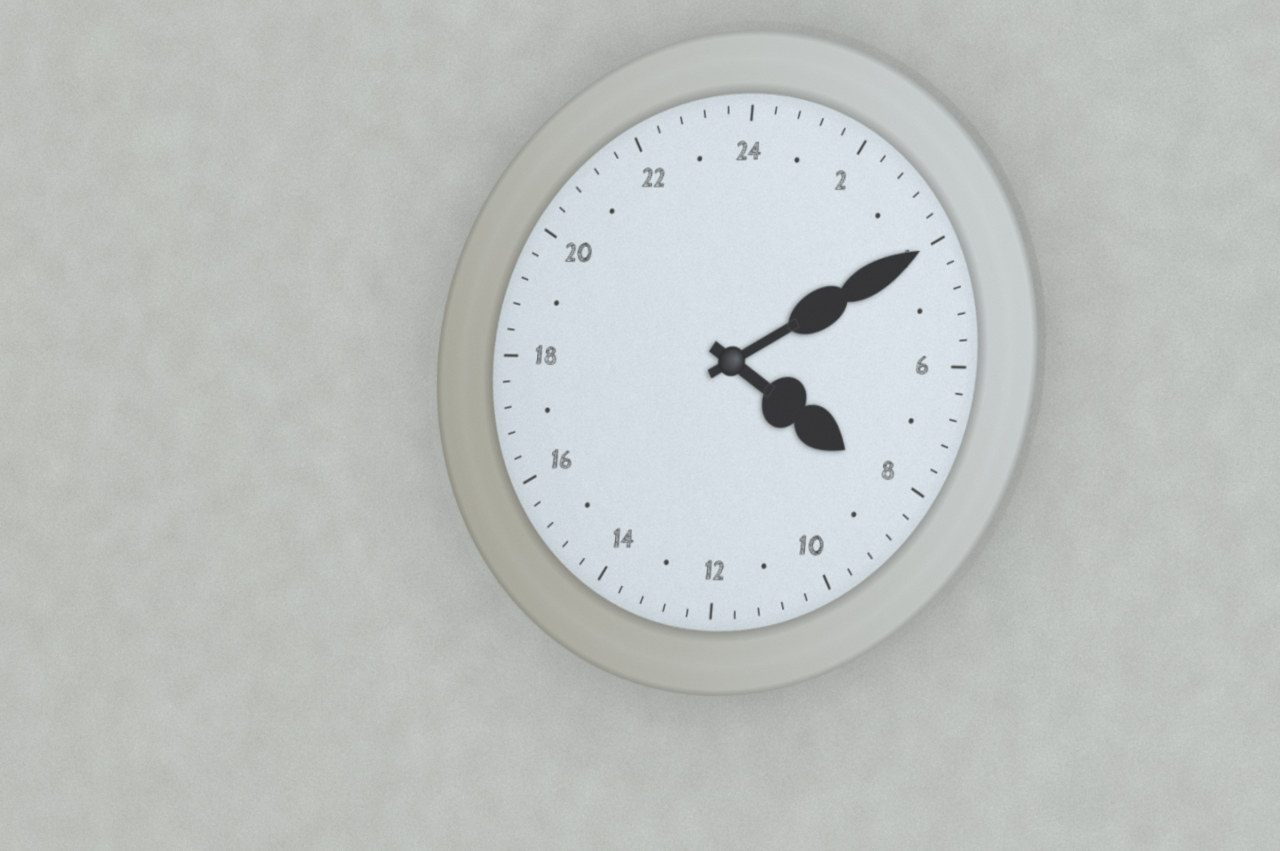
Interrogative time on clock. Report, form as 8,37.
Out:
8,10
